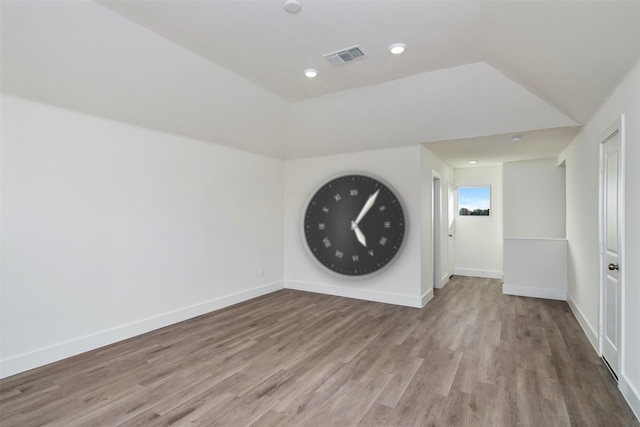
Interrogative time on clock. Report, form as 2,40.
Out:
5,06
